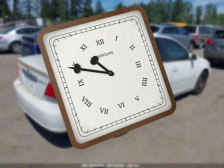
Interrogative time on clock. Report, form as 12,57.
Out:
10,49
